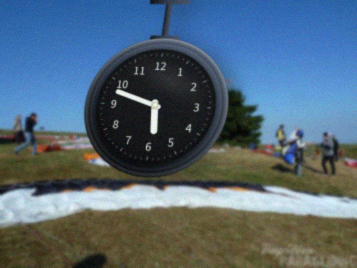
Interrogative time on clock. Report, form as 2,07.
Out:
5,48
